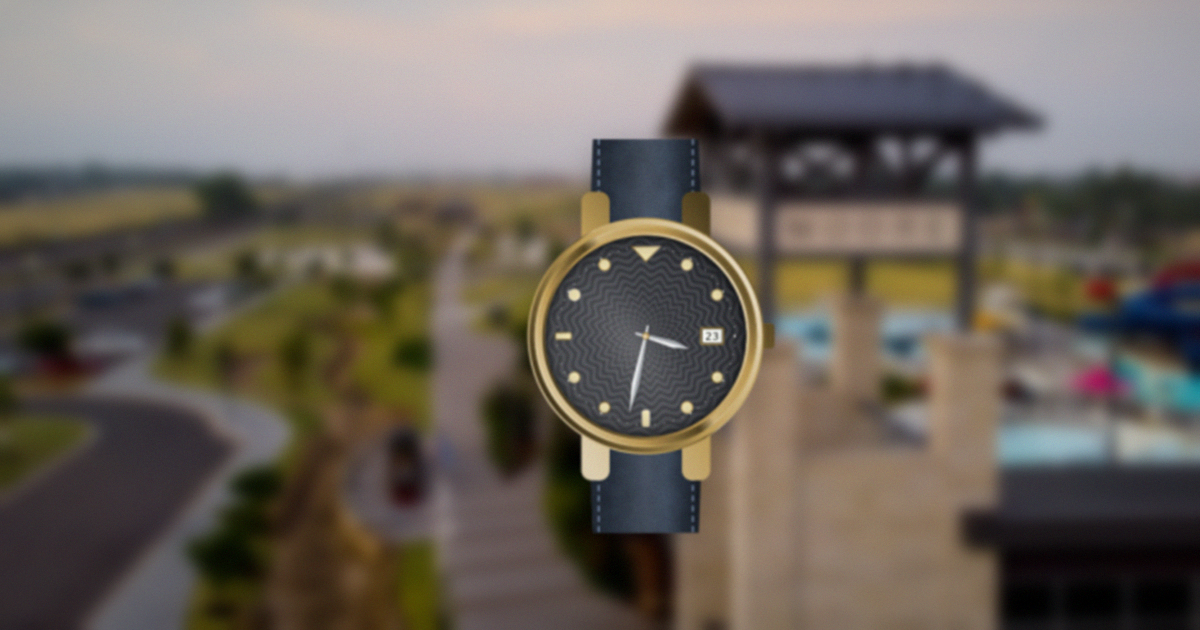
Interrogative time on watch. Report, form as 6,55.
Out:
3,32
